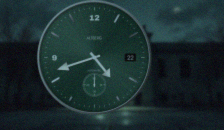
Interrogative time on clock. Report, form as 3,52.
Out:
4,42
